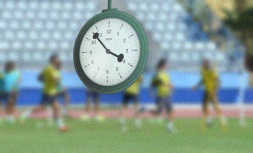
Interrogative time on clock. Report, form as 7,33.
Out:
3,53
